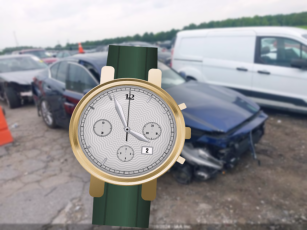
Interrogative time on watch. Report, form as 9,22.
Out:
3,56
